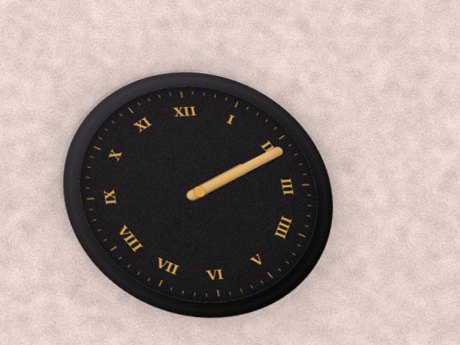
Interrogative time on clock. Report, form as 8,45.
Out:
2,11
